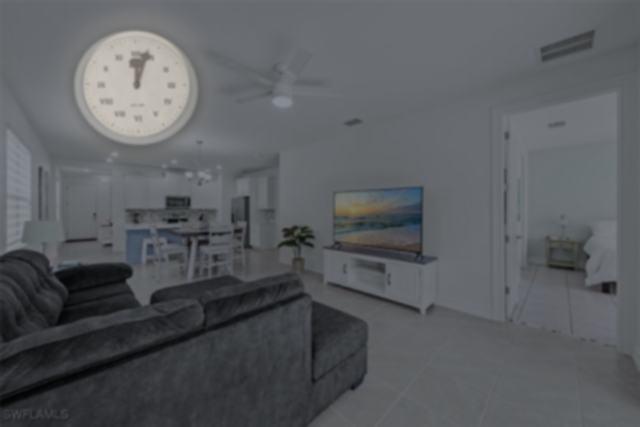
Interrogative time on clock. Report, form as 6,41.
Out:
12,03
